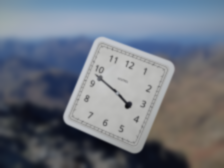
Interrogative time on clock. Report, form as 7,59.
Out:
3,48
